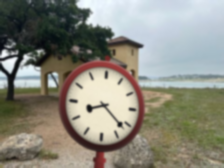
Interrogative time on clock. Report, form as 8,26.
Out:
8,22
